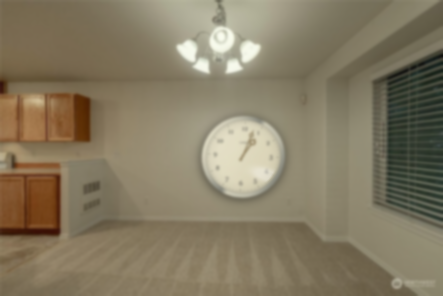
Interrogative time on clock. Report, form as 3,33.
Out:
1,03
